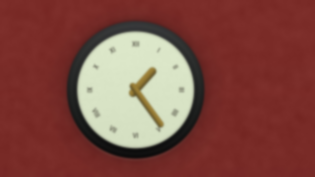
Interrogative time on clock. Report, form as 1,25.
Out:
1,24
